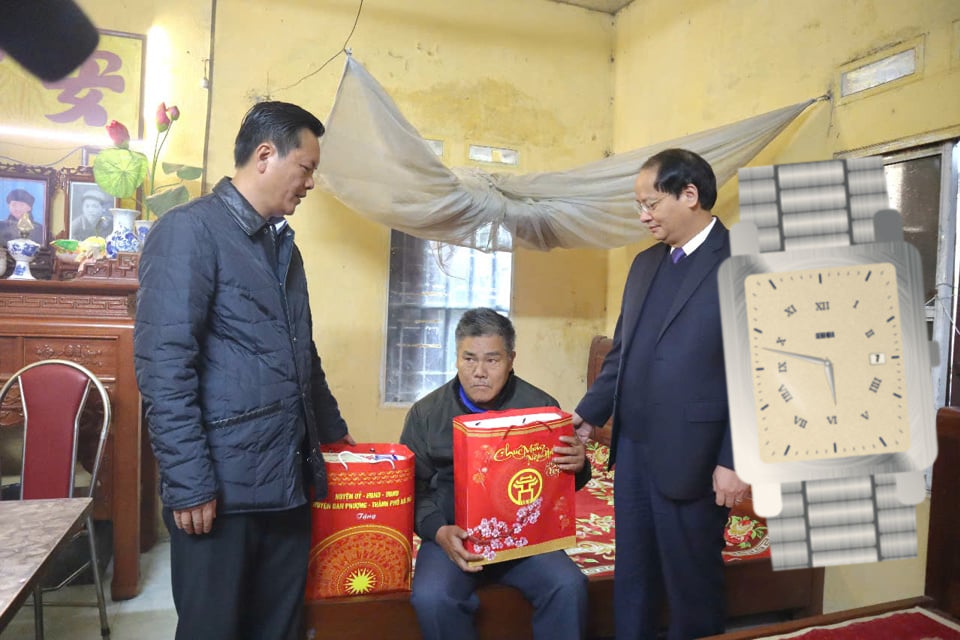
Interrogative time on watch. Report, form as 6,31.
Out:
5,48
